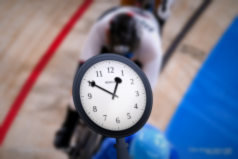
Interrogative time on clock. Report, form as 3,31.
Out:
12,50
